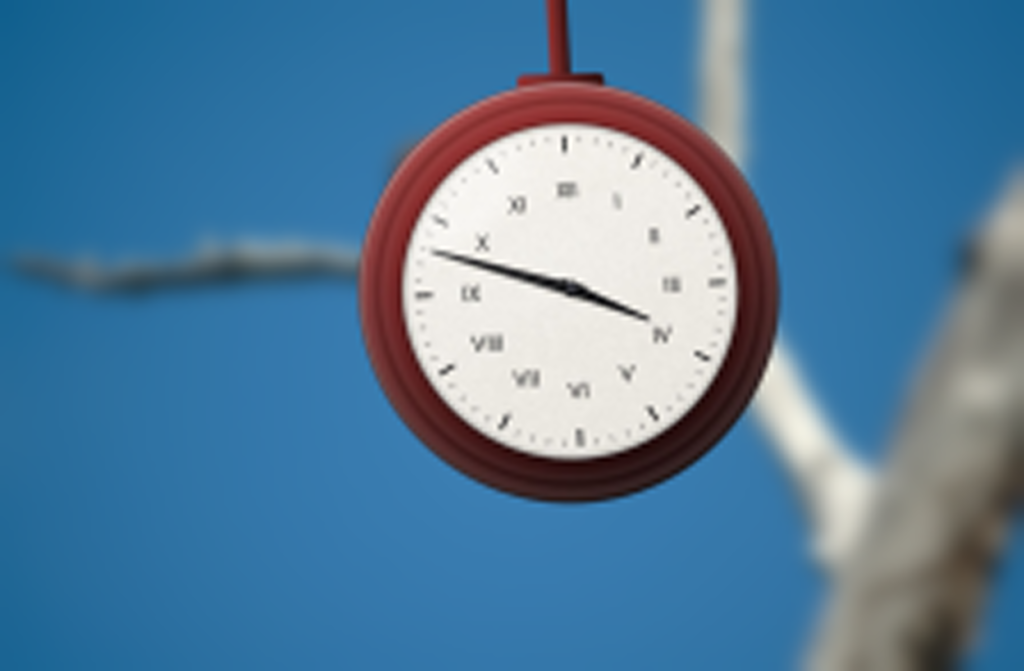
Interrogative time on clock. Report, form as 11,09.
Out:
3,48
